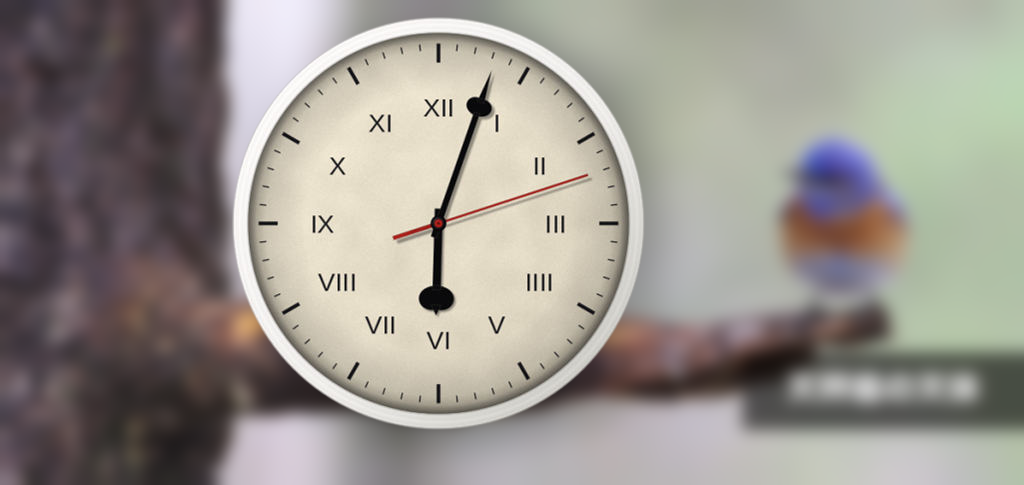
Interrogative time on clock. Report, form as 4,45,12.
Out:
6,03,12
